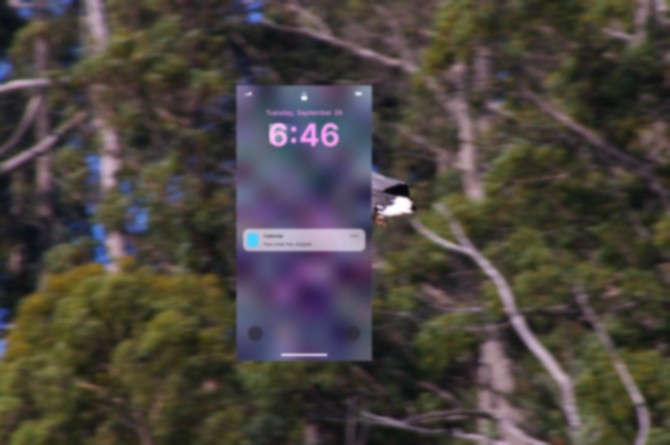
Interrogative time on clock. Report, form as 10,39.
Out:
6,46
